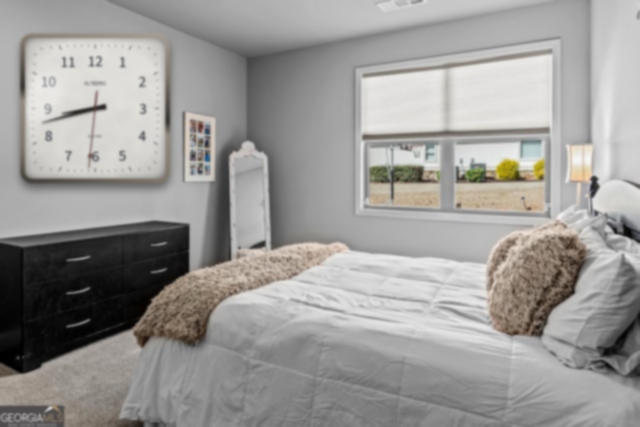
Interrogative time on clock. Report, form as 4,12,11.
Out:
8,42,31
